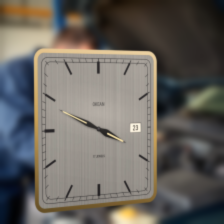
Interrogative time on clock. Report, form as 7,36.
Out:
3,49
